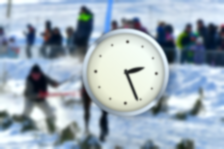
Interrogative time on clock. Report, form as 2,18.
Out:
2,26
